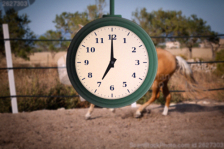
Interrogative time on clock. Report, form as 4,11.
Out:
7,00
